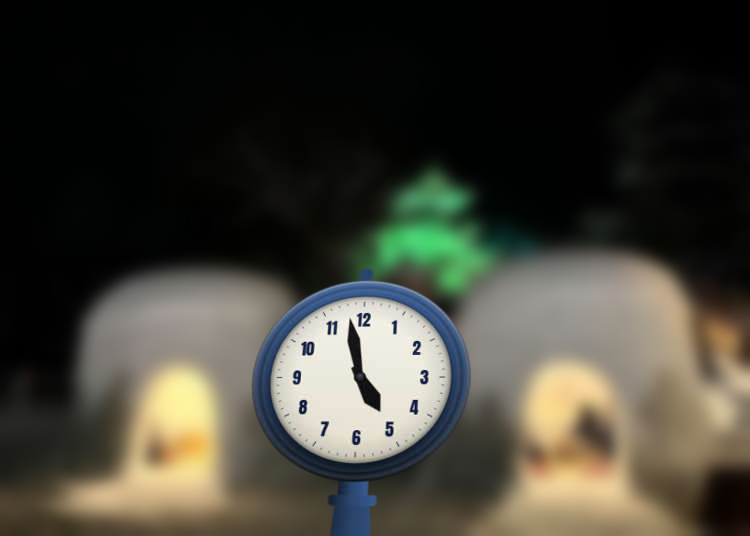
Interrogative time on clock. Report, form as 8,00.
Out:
4,58
